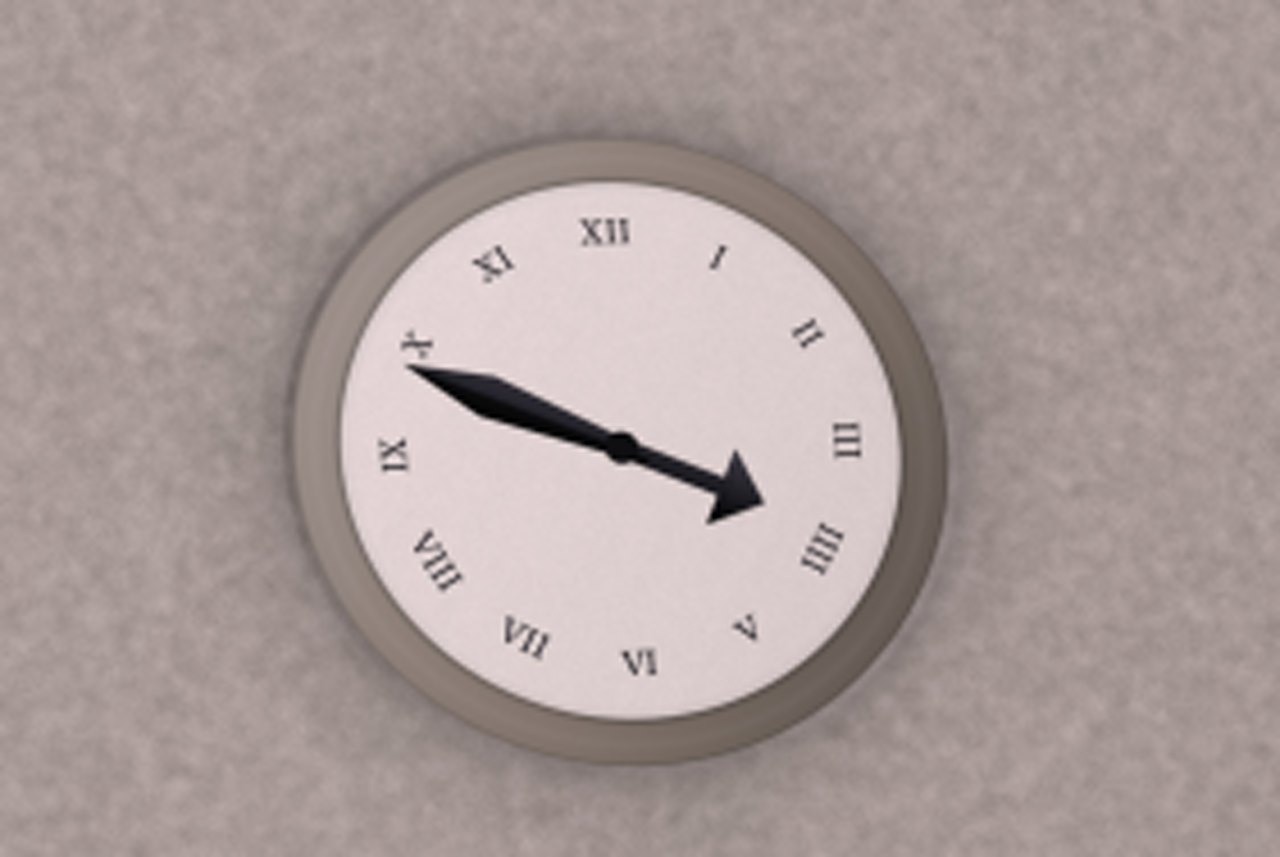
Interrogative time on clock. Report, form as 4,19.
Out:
3,49
